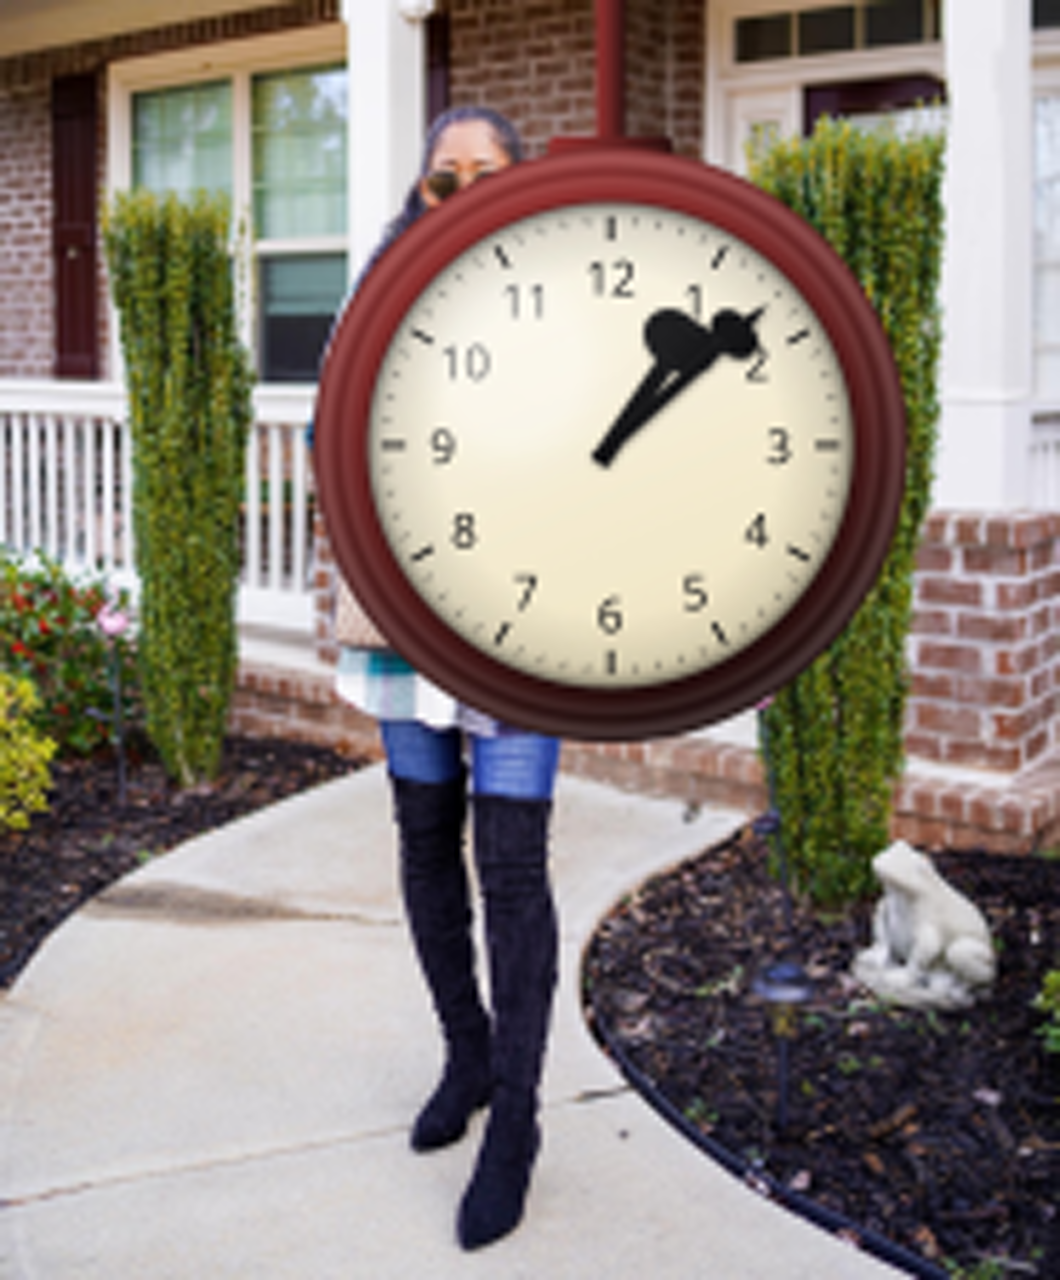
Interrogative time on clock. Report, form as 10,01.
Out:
1,08
